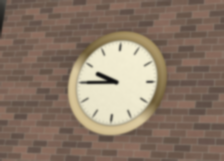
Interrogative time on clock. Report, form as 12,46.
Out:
9,45
